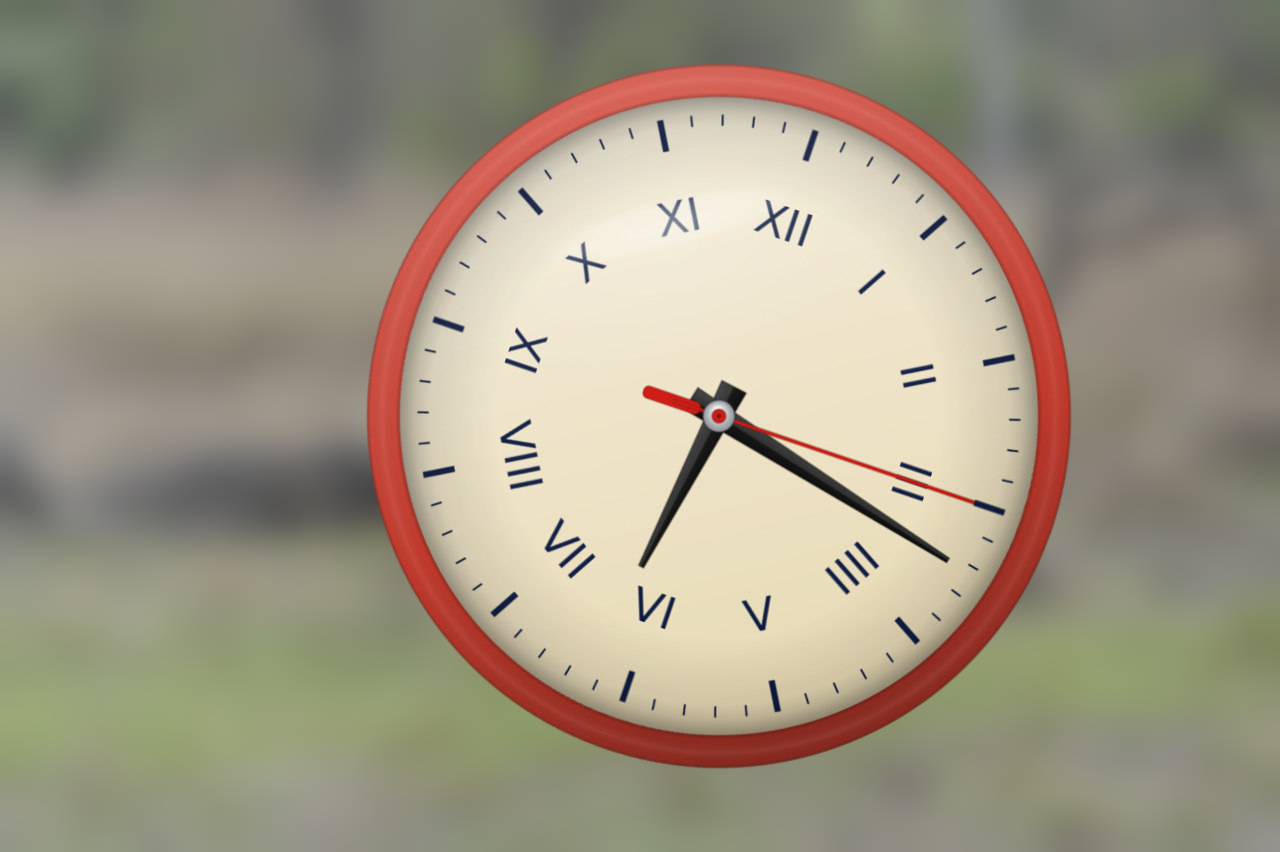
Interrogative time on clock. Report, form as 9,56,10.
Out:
6,17,15
